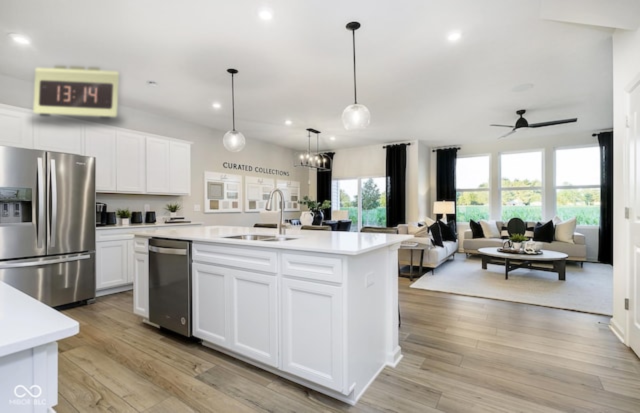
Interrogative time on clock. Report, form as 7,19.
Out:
13,14
